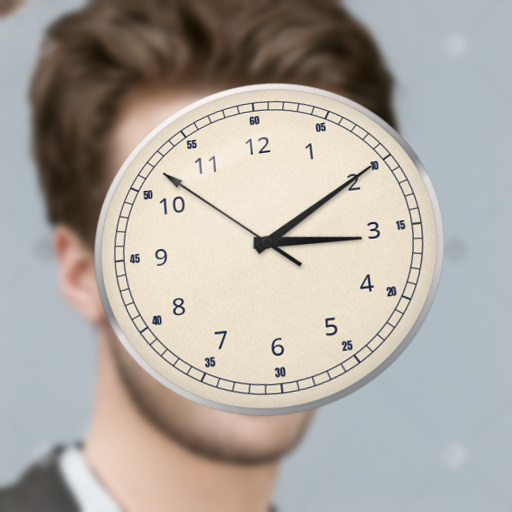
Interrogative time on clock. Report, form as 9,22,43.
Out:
3,09,52
